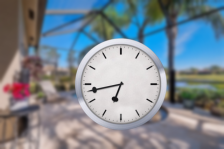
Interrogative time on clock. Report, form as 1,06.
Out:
6,43
